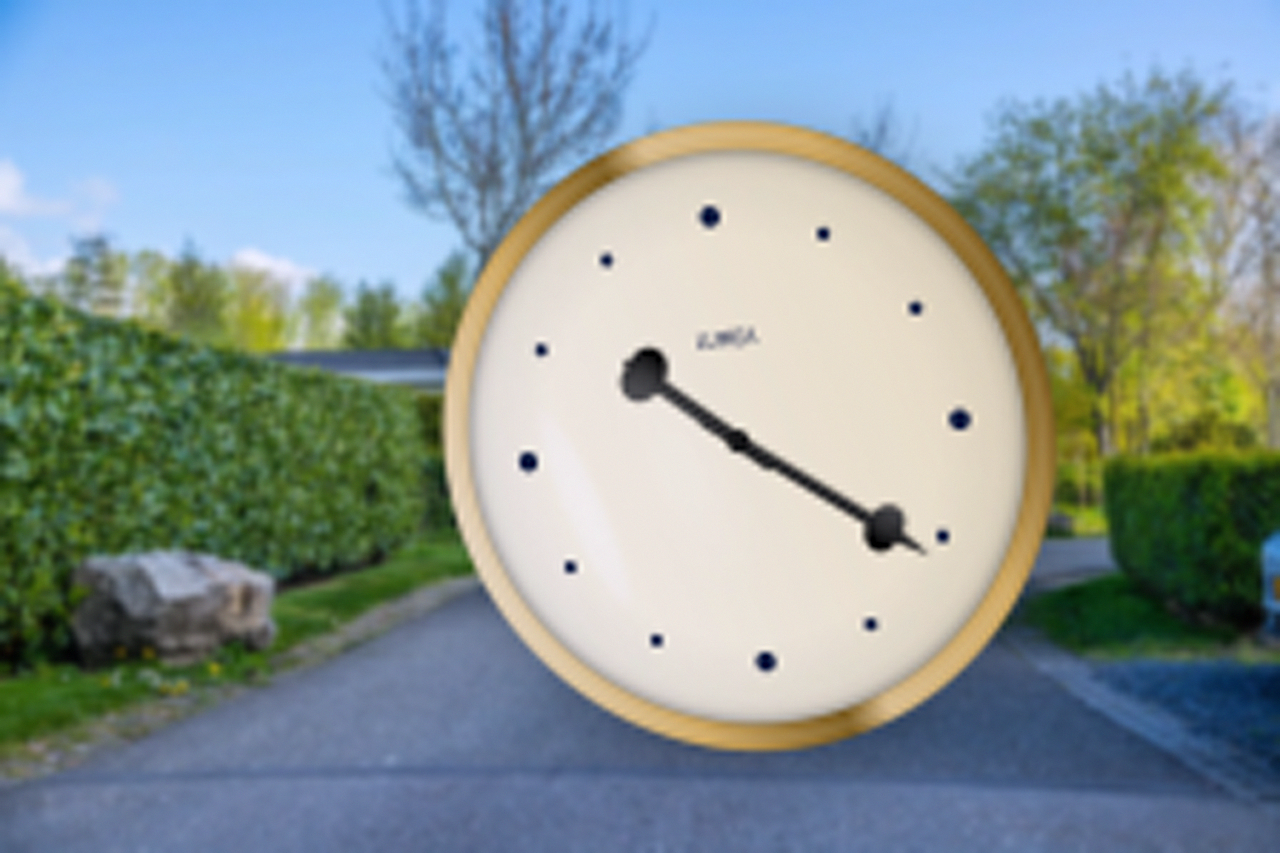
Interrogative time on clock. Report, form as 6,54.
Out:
10,21
